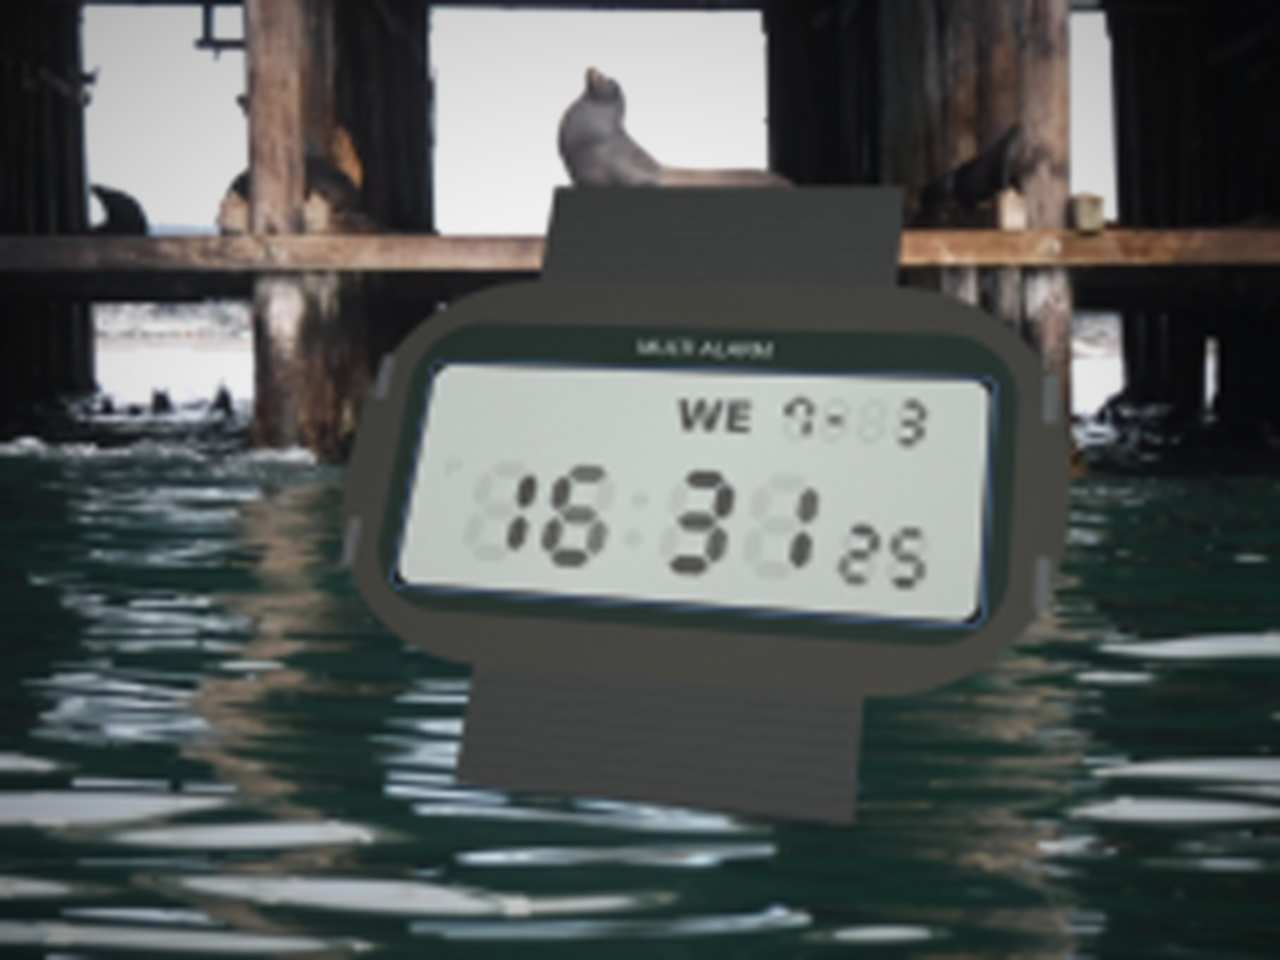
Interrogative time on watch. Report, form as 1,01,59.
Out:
16,31,25
